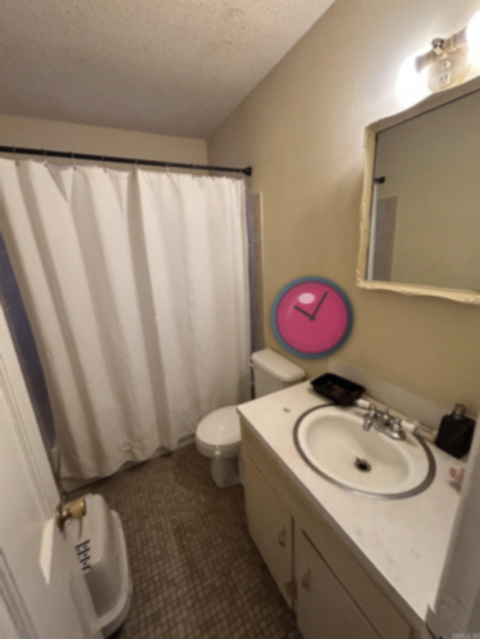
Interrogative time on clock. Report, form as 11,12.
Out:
10,05
